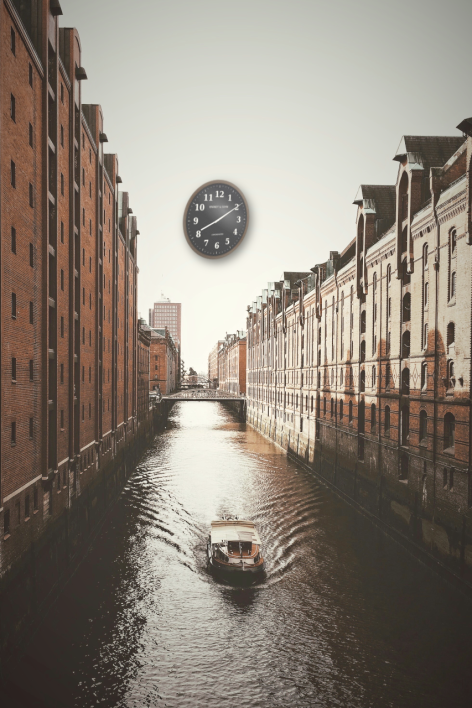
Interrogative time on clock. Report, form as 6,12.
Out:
8,10
